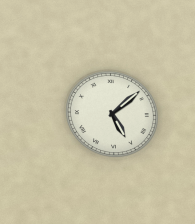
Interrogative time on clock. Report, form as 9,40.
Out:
5,08
